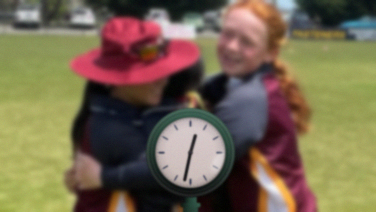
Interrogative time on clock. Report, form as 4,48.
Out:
12,32
